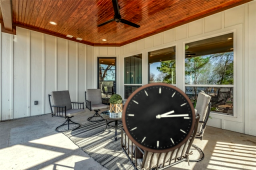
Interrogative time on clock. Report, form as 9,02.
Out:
2,14
